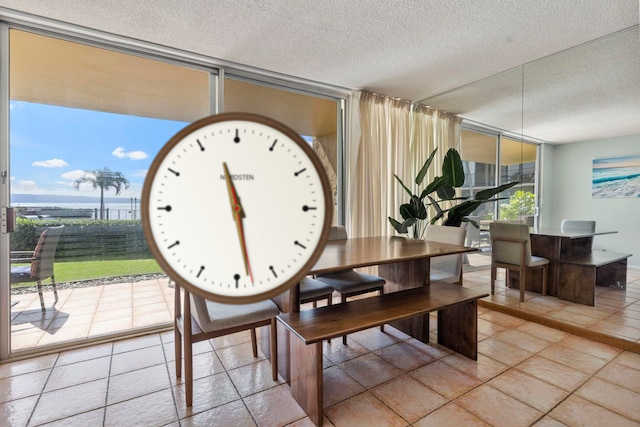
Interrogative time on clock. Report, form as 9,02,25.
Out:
11,28,28
